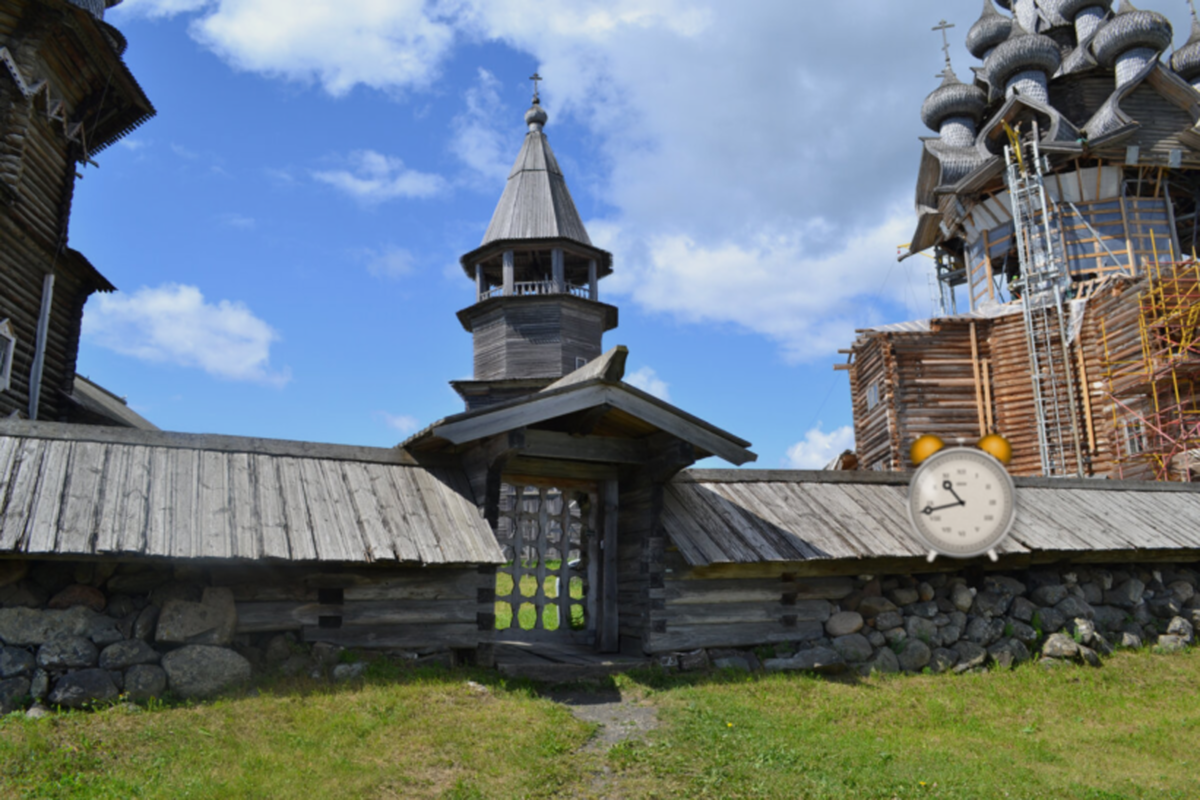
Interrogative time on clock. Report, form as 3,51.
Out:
10,43
